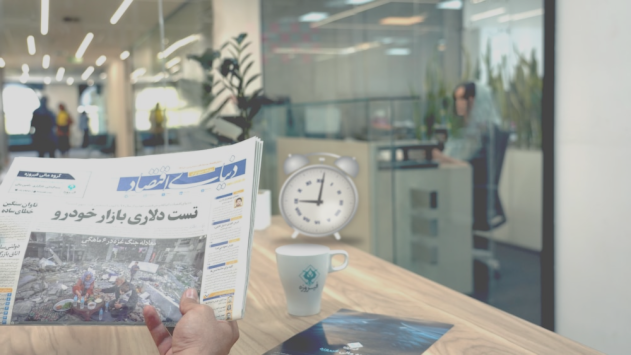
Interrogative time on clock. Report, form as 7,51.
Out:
9,01
